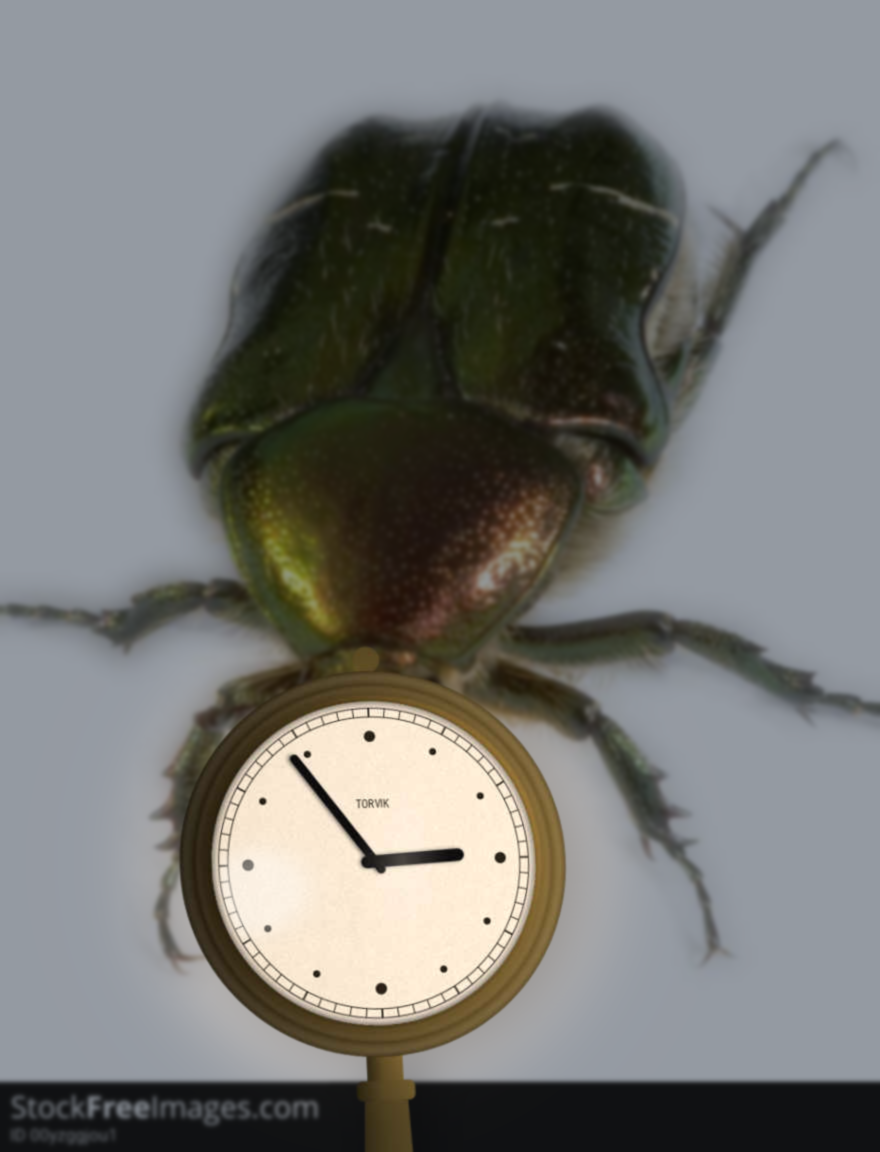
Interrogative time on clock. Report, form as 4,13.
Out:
2,54
